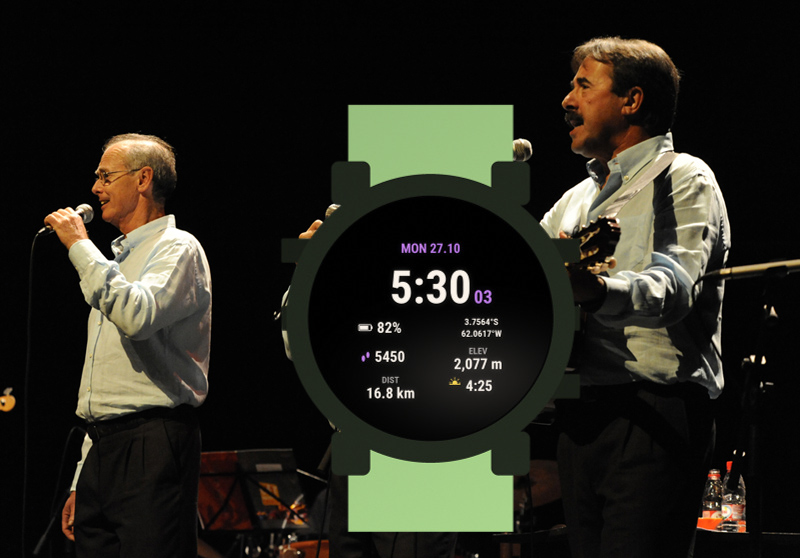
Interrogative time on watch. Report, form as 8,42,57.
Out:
5,30,03
